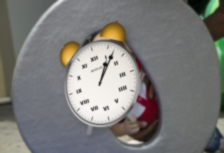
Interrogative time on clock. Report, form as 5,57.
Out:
1,07
